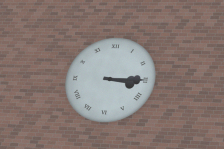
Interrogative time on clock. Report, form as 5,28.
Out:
3,15
